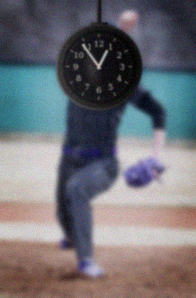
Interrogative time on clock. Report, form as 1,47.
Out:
12,54
